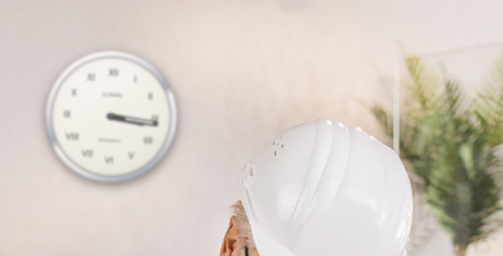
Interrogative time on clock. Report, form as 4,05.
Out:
3,16
